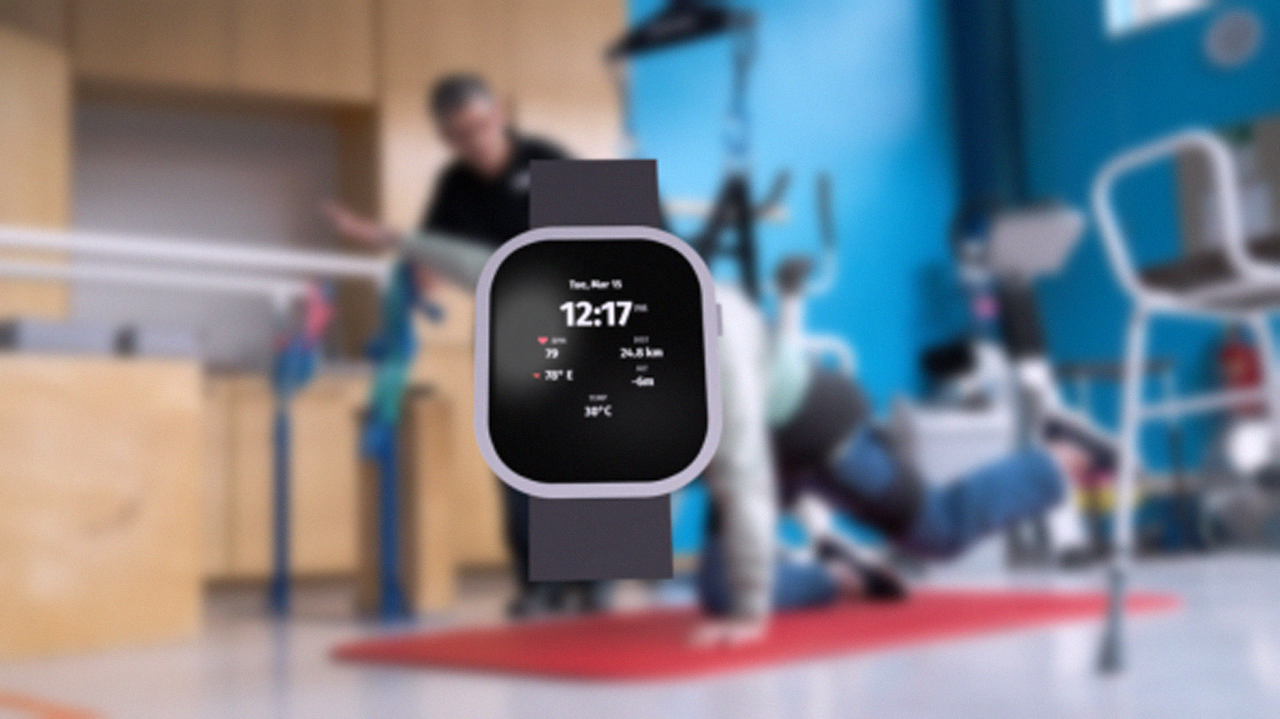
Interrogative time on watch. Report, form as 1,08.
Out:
12,17
